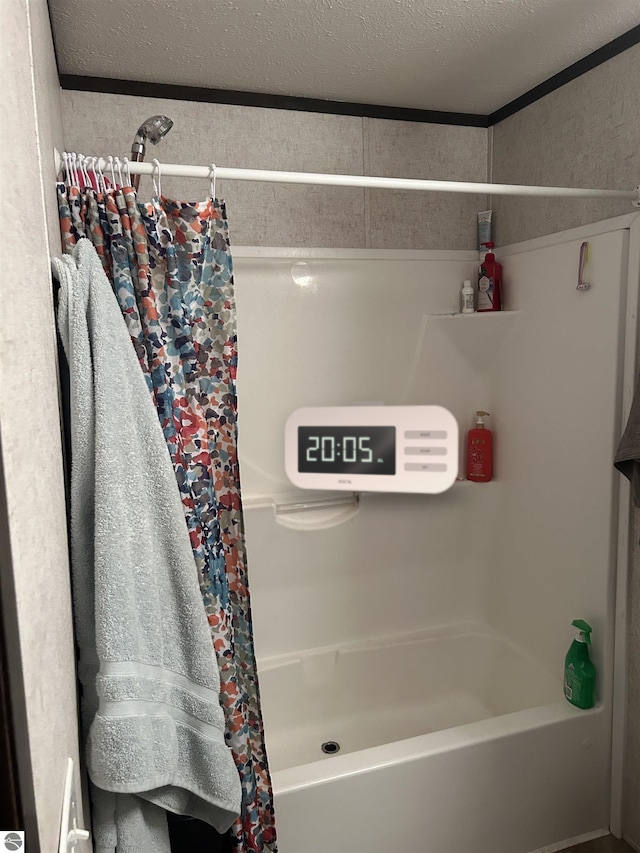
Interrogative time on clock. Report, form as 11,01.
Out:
20,05
